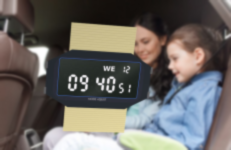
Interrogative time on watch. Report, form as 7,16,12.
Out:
9,40,51
